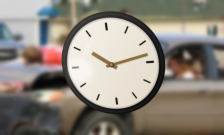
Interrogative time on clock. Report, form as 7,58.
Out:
10,13
